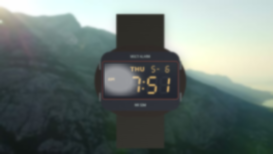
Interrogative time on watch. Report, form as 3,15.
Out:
7,51
